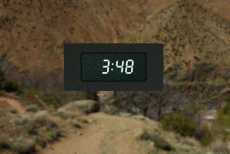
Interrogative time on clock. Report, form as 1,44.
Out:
3,48
